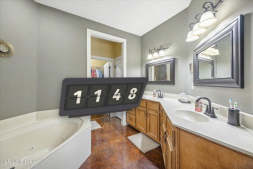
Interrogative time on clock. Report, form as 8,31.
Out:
11,48
